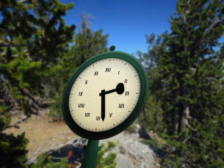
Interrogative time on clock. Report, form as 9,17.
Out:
2,28
